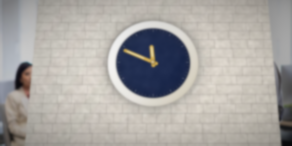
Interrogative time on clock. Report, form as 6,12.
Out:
11,49
